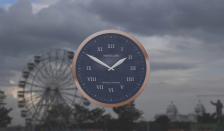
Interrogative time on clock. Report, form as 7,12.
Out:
1,50
